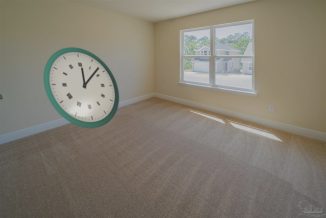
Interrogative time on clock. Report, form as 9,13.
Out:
12,08
